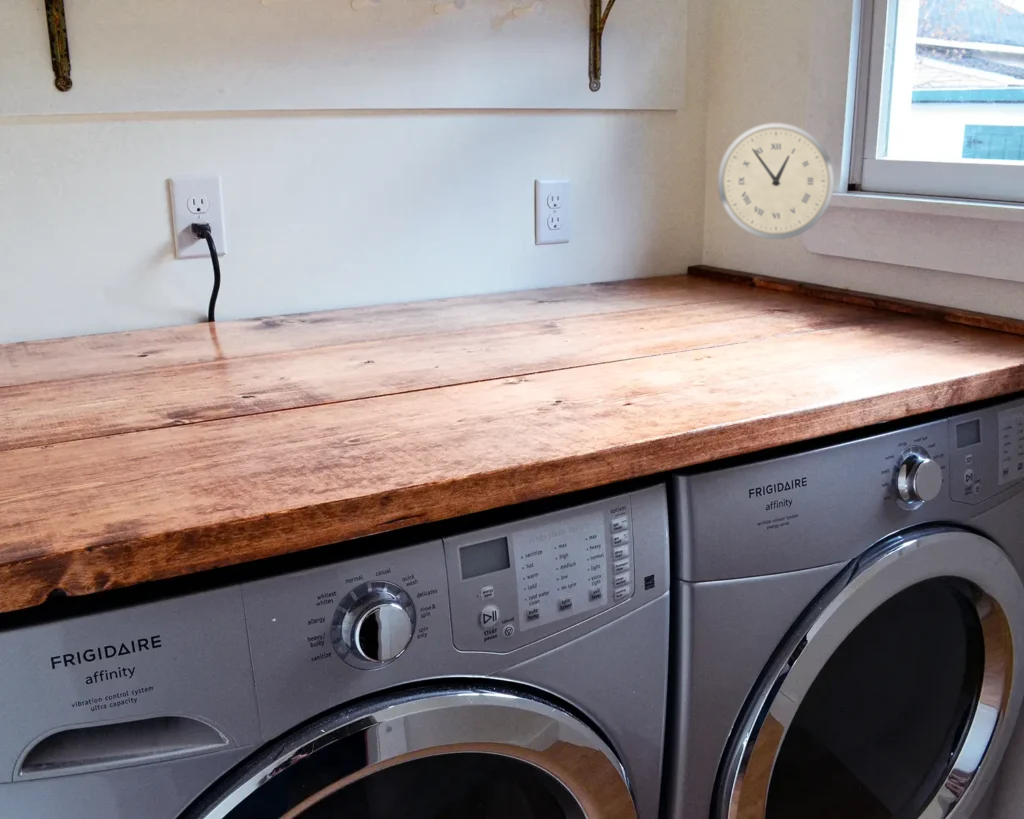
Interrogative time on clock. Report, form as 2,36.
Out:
12,54
